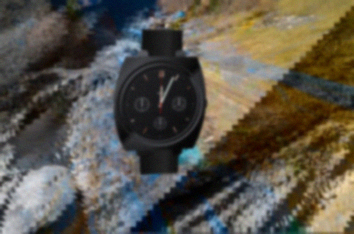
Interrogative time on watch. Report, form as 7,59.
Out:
12,04
